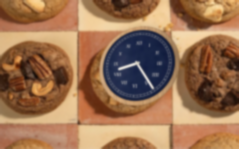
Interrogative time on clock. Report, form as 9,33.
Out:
8,24
